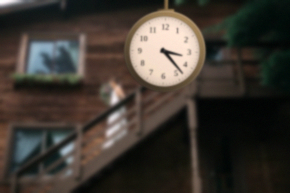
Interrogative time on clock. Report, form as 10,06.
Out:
3,23
